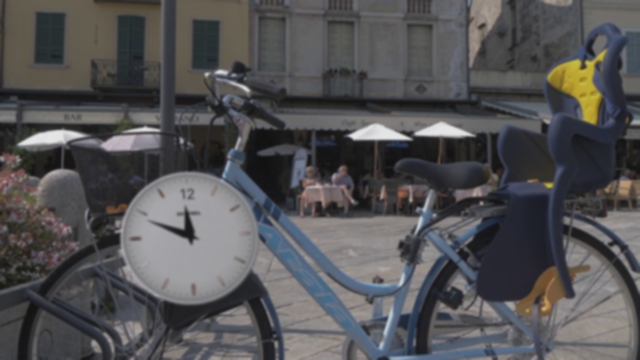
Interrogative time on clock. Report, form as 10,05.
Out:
11,49
